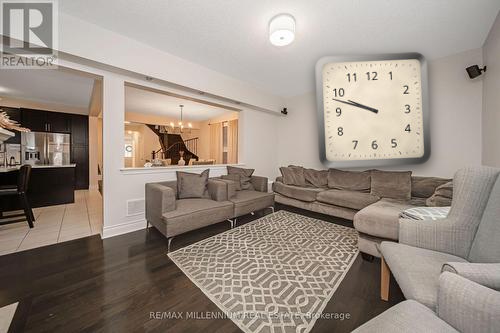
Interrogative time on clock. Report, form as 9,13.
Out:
9,48
